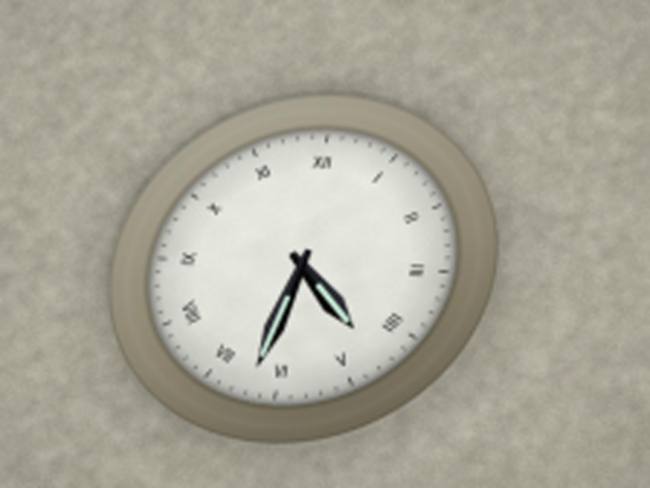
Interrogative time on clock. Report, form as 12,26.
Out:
4,32
